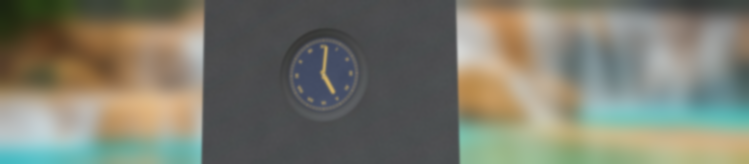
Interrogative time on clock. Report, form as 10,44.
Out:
5,01
